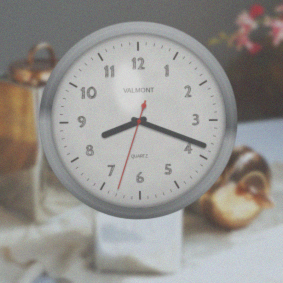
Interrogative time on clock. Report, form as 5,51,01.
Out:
8,18,33
